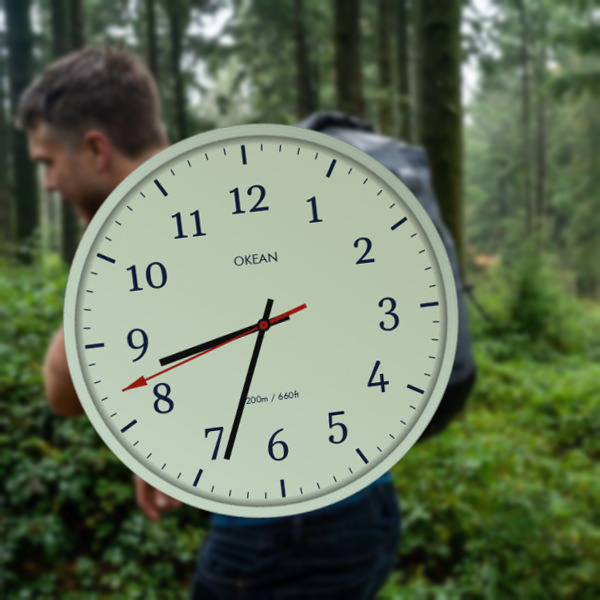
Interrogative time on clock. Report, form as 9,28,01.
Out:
8,33,42
